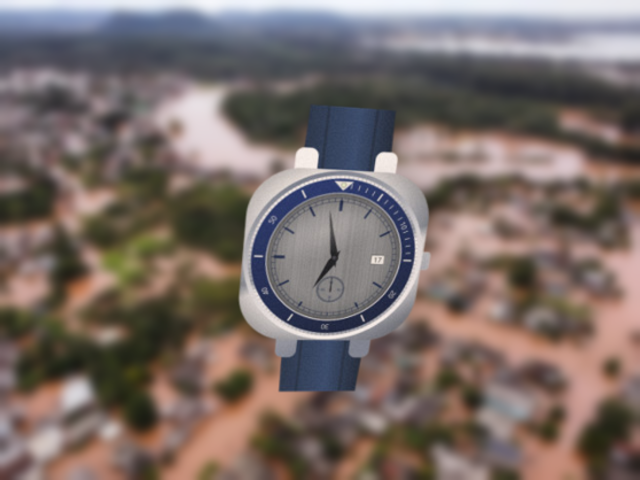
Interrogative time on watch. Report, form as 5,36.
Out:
6,58
